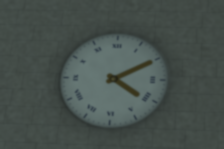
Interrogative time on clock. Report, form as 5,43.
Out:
4,10
